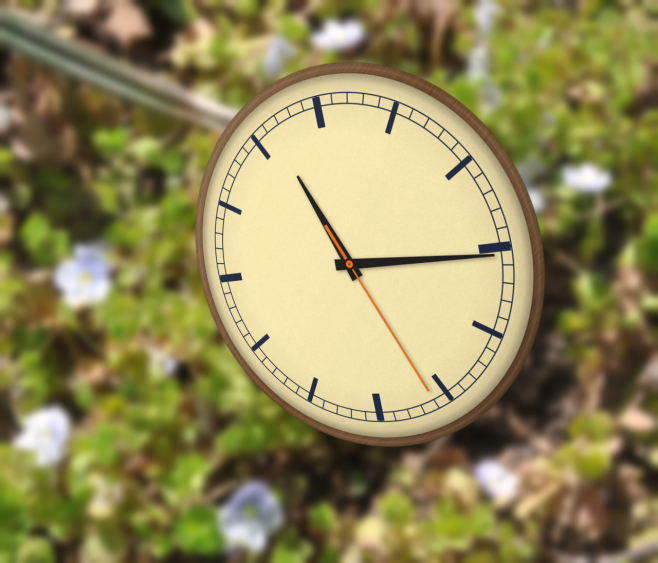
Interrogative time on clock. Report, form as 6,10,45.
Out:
11,15,26
